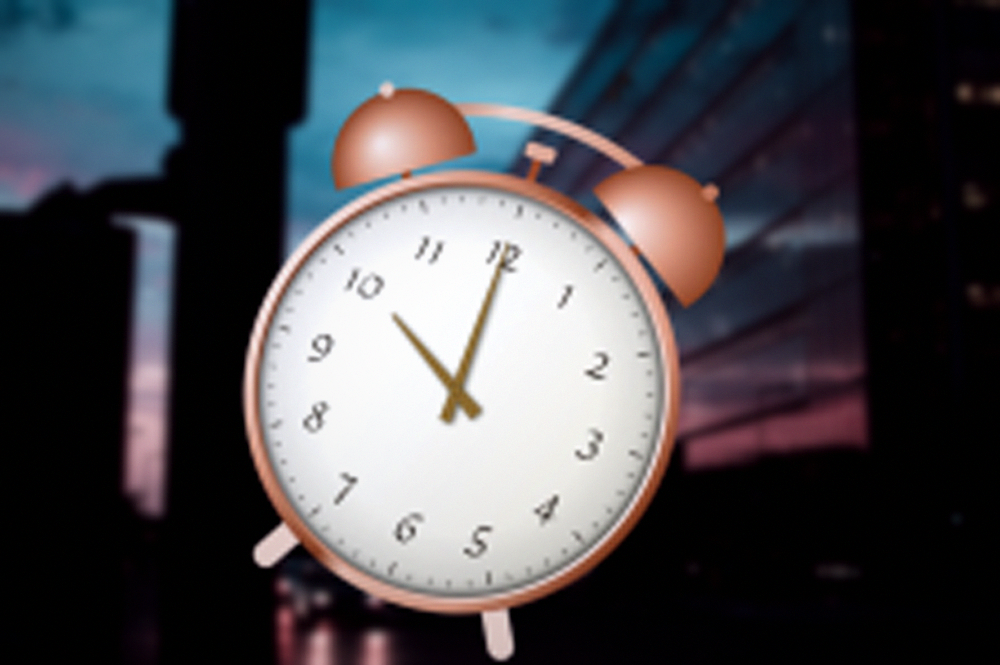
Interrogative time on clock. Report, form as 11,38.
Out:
10,00
